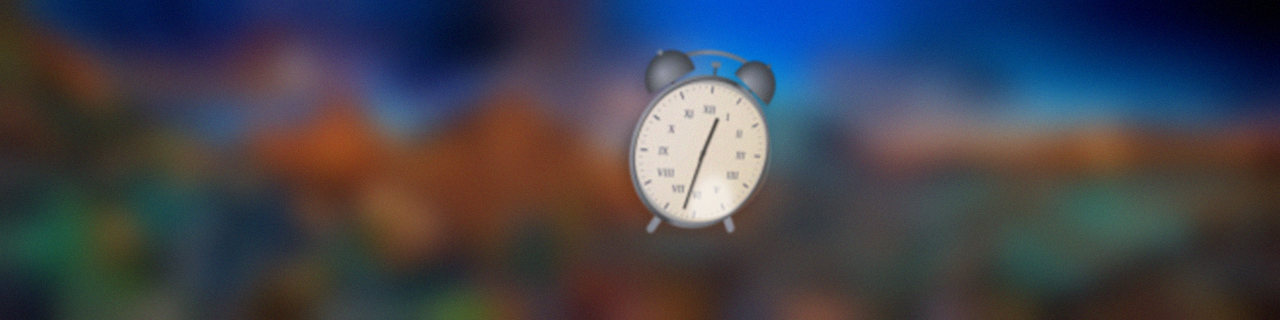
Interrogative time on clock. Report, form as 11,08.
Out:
12,32
